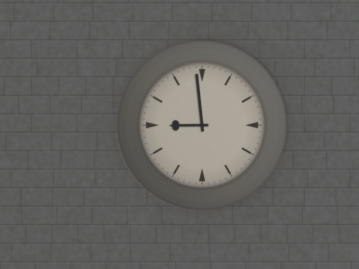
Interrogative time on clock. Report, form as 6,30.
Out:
8,59
